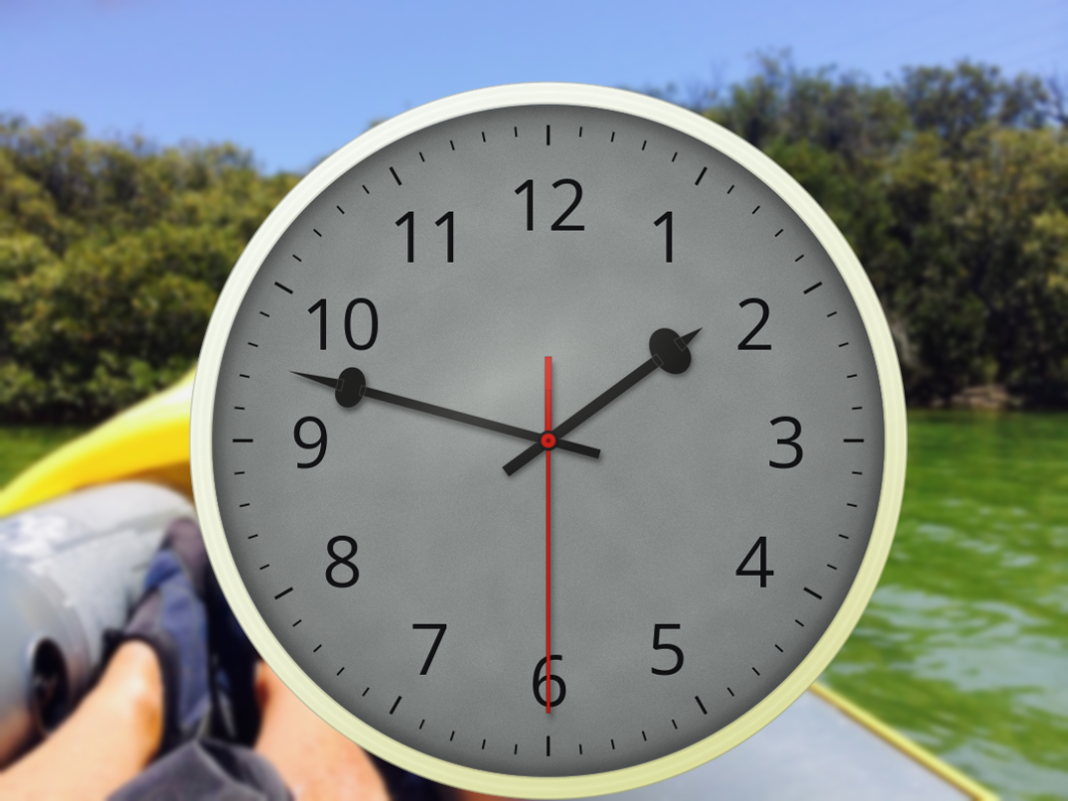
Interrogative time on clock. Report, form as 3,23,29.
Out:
1,47,30
